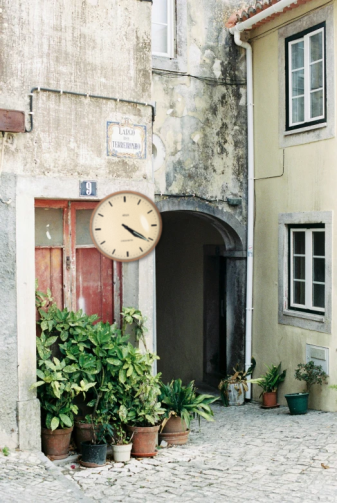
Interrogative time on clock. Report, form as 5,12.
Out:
4,21
